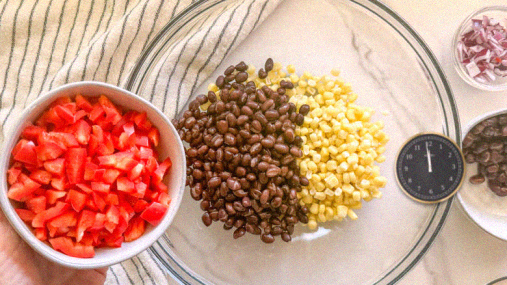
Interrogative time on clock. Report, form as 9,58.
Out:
11,59
